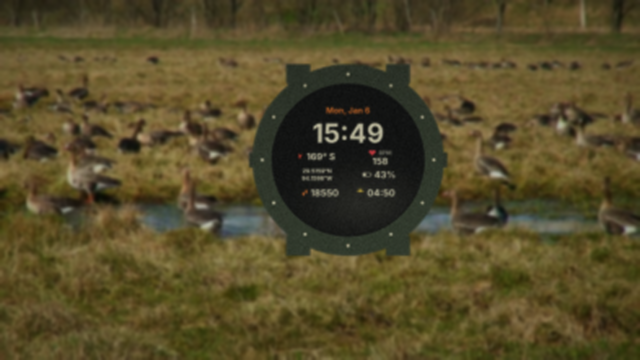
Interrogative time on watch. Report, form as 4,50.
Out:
15,49
